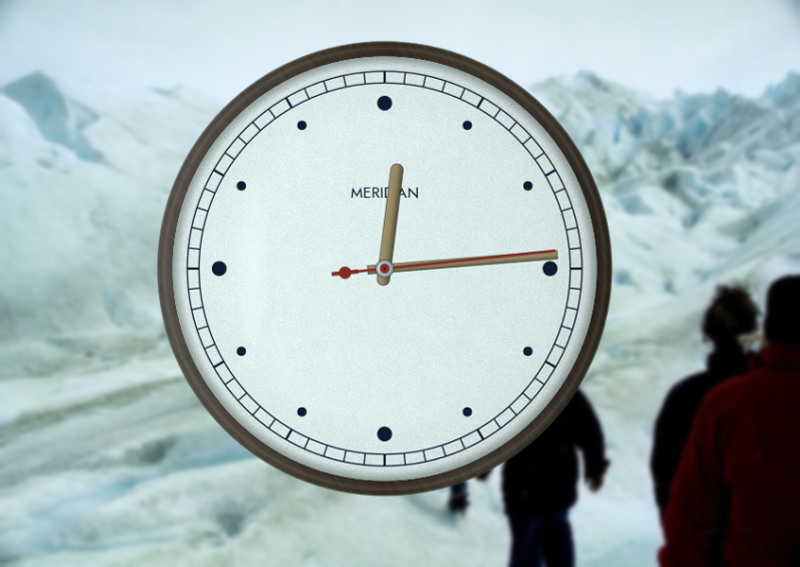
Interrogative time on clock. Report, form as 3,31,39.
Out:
12,14,14
